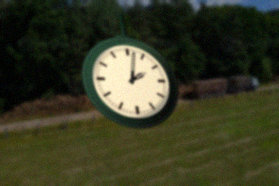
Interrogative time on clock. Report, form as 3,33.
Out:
2,02
